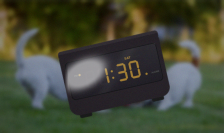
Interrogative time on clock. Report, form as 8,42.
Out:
1,30
